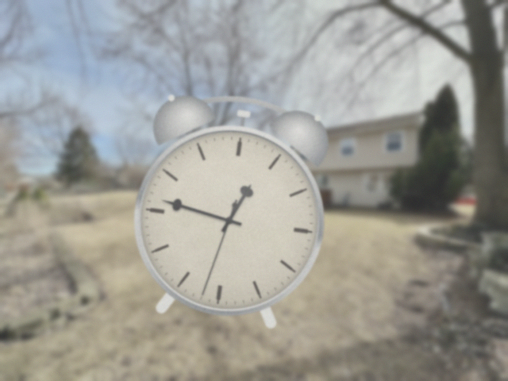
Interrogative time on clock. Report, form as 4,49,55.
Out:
12,46,32
